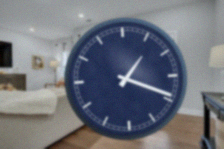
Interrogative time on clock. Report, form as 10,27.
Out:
1,19
